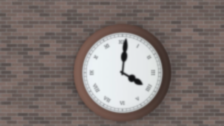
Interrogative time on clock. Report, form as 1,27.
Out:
4,01
